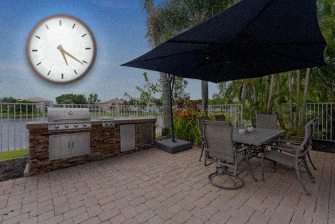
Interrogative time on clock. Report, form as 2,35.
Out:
5,21
